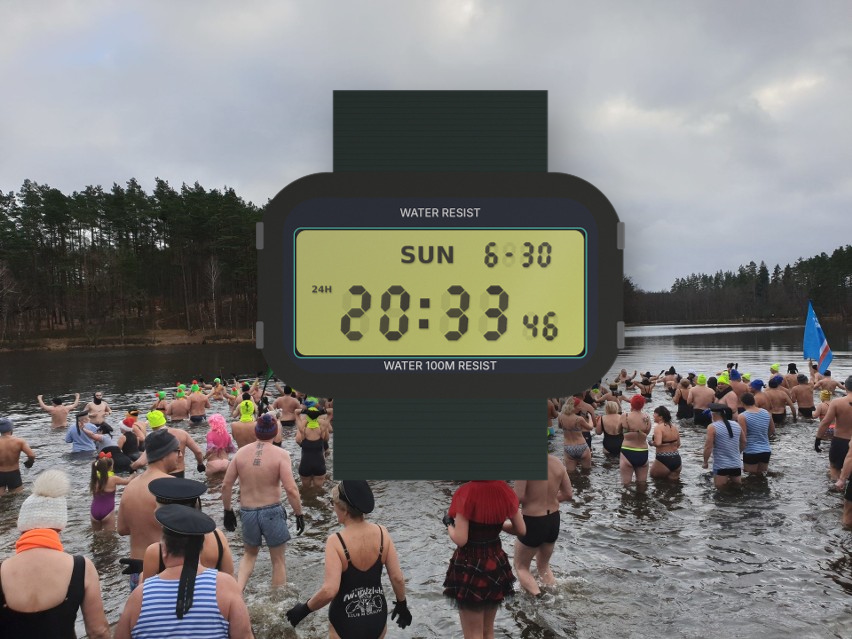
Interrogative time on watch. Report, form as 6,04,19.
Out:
20,33,46
